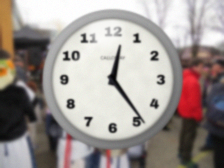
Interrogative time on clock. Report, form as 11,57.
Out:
12,24
